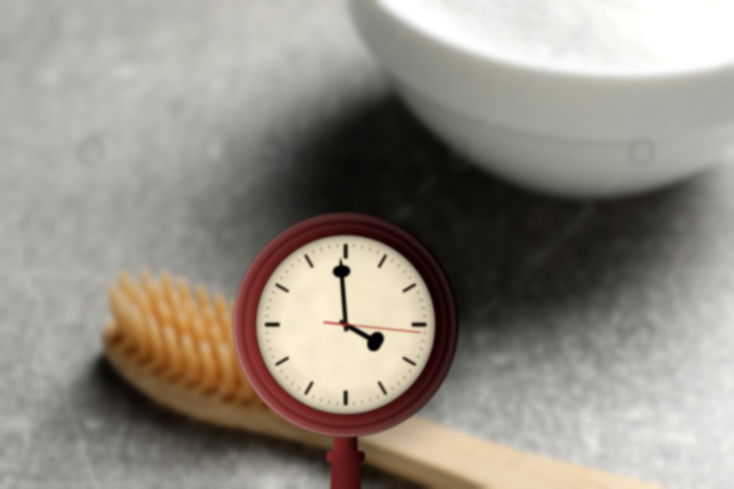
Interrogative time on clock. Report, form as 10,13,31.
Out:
3,59,16
